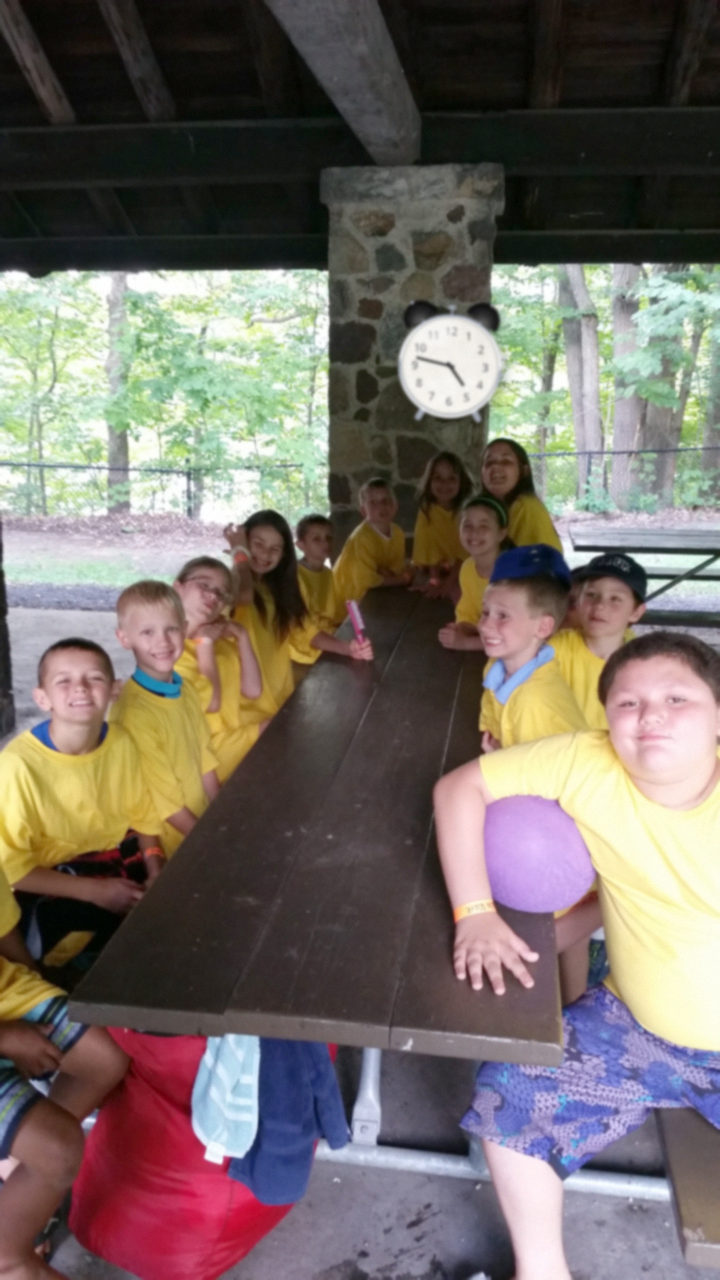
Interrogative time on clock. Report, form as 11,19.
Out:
4,47
